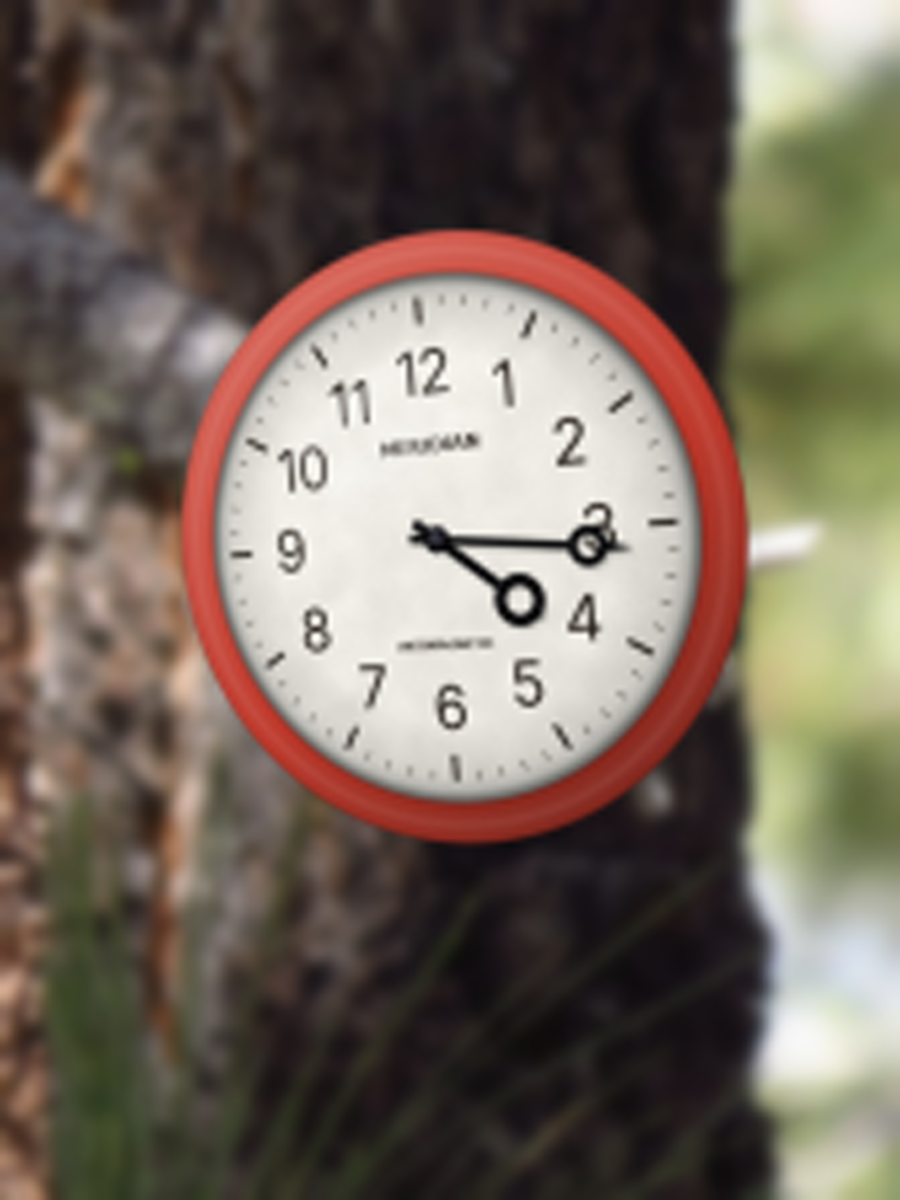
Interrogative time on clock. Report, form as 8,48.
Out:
4,16
